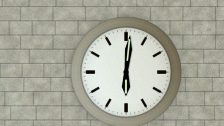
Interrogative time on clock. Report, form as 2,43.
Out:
6,01
